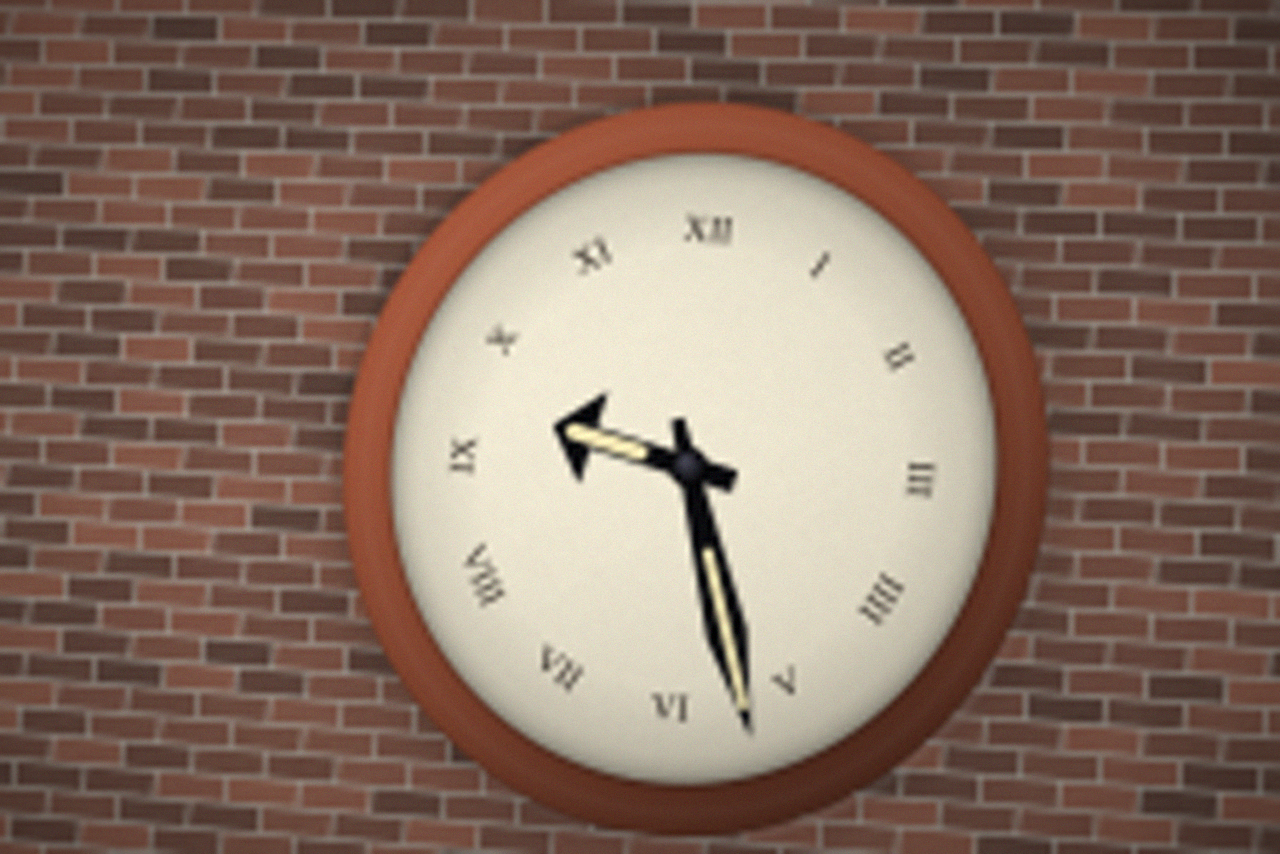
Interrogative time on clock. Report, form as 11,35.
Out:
9,27
